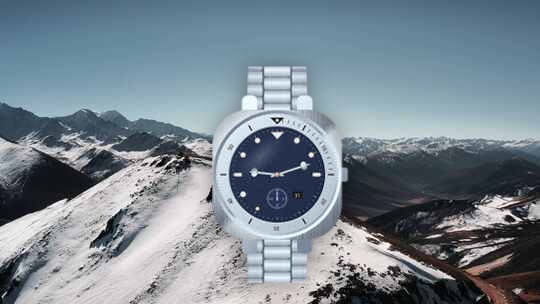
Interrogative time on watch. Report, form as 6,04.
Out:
9,12
